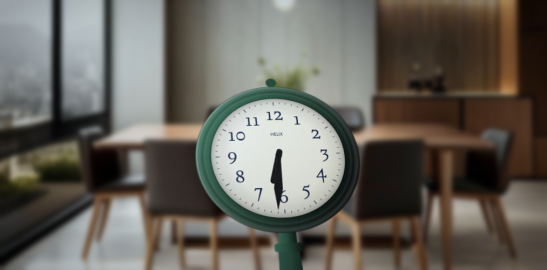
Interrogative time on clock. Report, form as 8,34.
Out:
6,31
